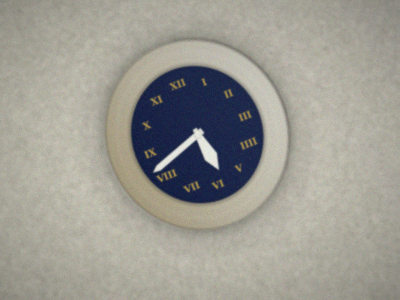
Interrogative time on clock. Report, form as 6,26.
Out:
5,42
